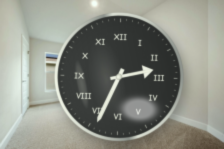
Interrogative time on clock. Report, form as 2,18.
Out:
2,34
